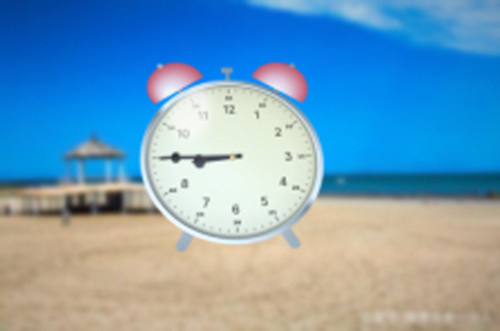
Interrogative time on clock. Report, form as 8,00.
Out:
8,45
